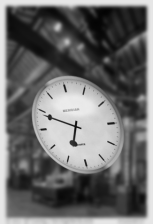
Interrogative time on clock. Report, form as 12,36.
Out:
6,49
